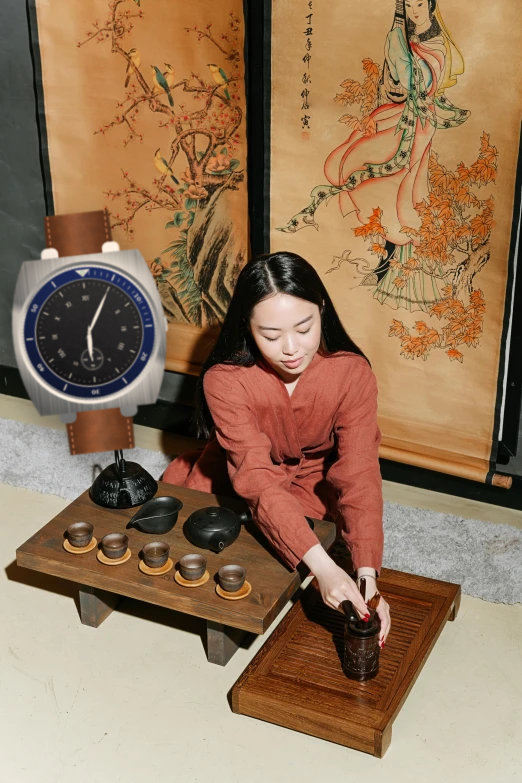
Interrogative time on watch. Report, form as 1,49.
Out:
6,05
